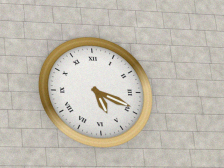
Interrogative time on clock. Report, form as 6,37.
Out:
5,19
